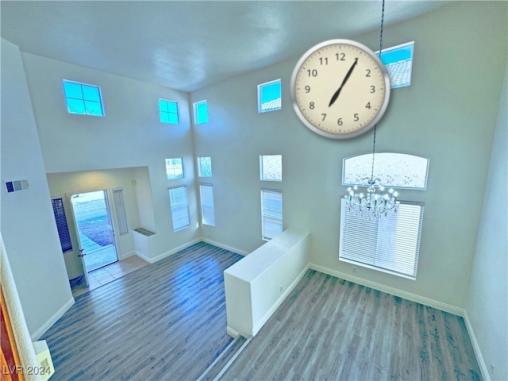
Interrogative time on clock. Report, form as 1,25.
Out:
7,05
